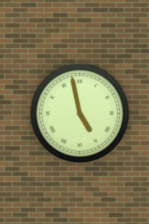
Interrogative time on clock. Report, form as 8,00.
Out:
4,58
